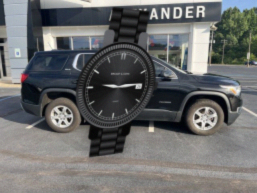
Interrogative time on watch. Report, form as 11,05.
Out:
9,14
